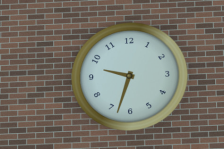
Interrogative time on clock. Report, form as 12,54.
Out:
9,33
